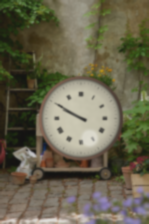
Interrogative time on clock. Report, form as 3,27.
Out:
9,50
